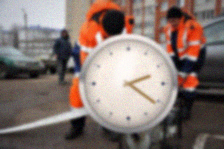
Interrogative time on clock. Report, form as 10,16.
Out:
2,21
